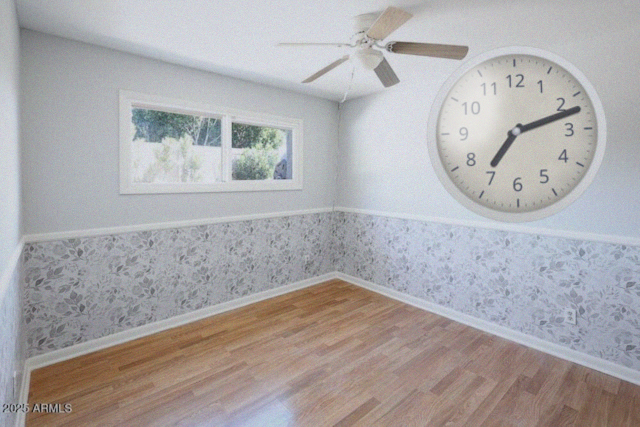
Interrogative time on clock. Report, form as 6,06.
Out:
7,12
